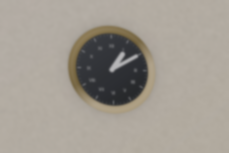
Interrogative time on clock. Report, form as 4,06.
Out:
1,10
